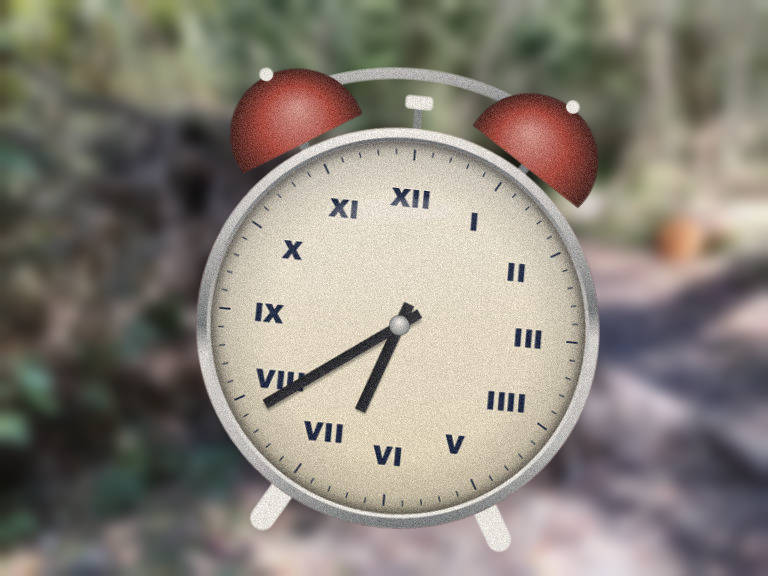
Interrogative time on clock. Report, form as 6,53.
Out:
6,39
